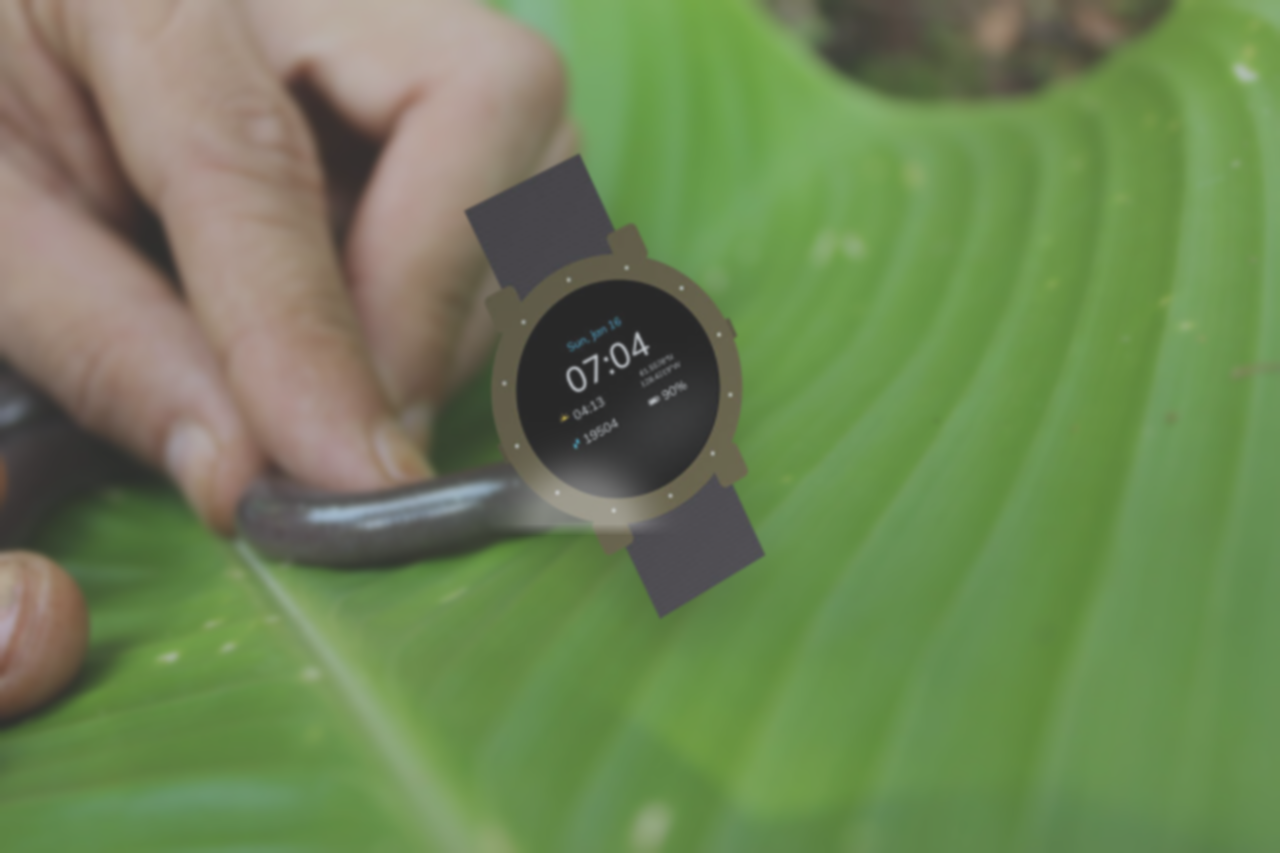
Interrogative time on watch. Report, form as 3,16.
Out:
7,04
